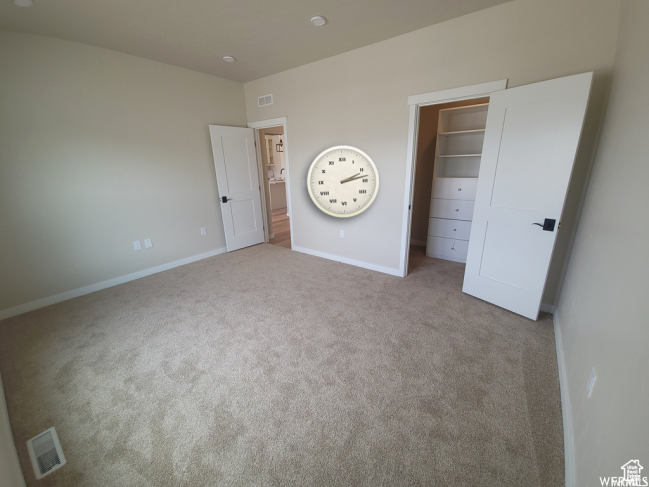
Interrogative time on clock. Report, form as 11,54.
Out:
2,13
